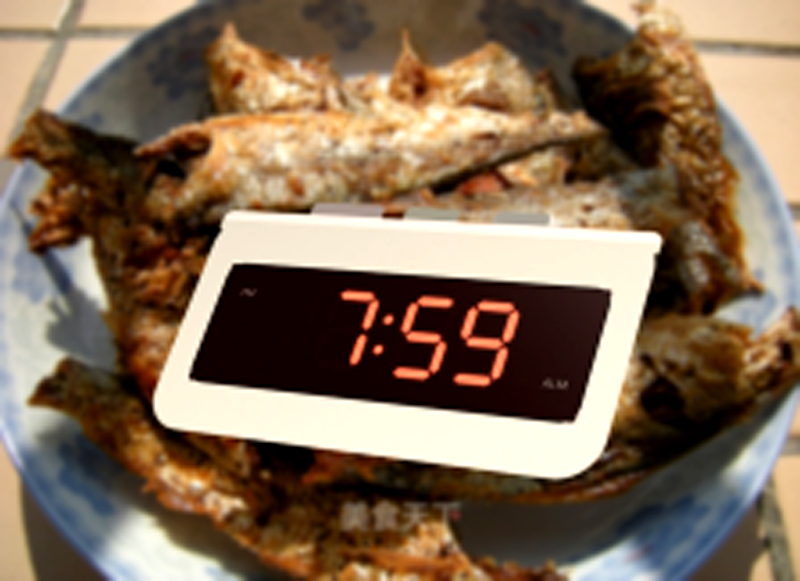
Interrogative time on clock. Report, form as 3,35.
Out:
7,59
